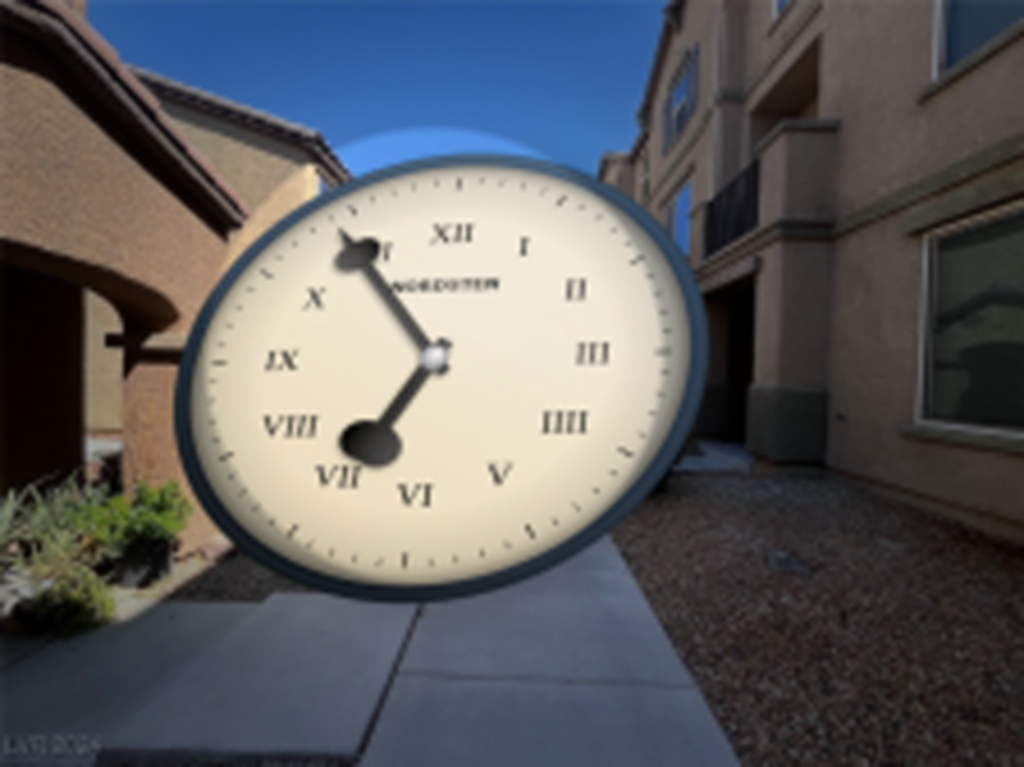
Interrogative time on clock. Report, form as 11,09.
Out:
6,54
